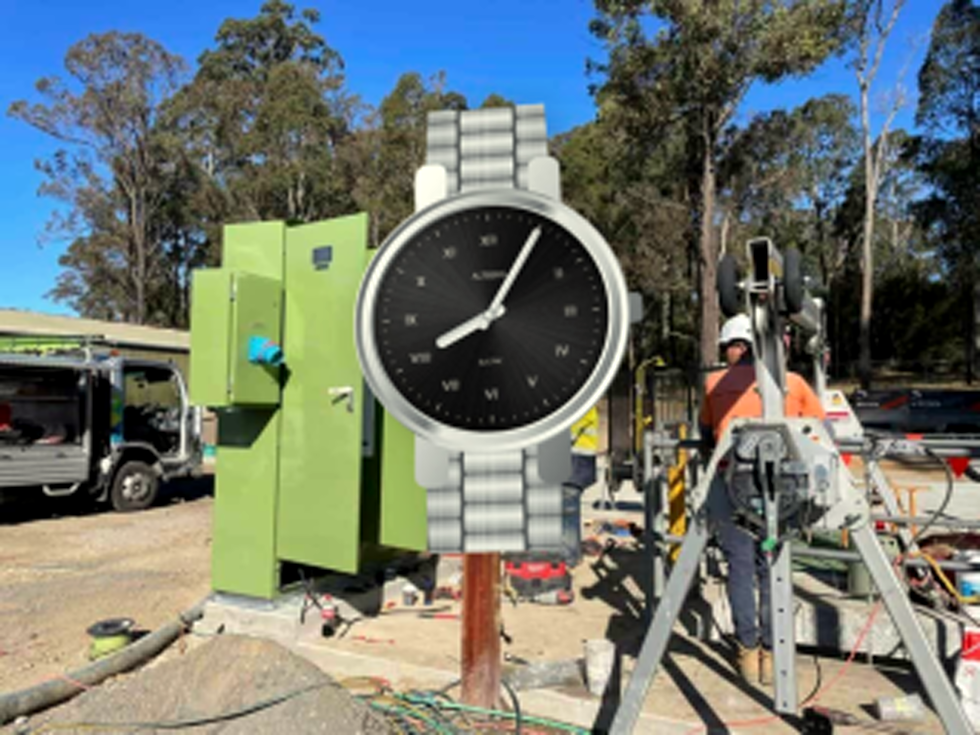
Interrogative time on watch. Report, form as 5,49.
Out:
8,05
